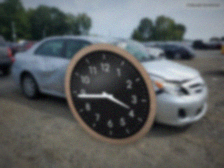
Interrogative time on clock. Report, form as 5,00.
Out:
3,44
